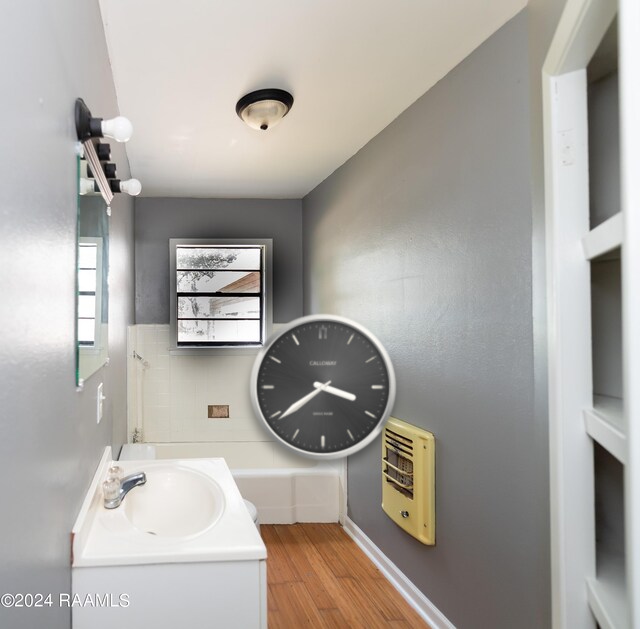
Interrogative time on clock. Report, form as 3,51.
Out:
3,39
